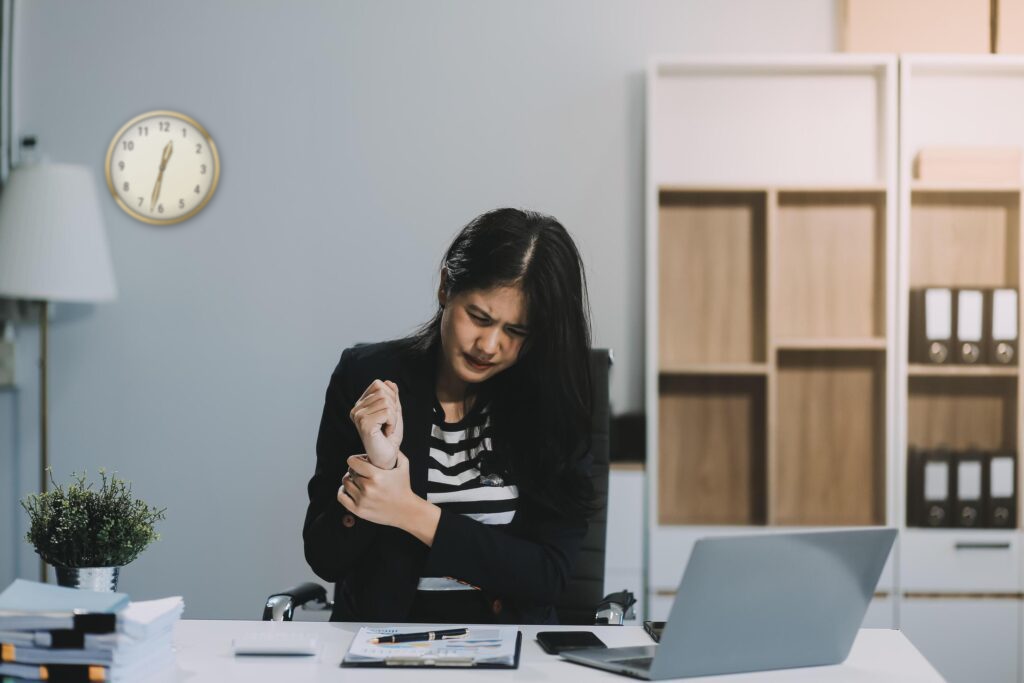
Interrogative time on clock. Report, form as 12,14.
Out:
12,32
